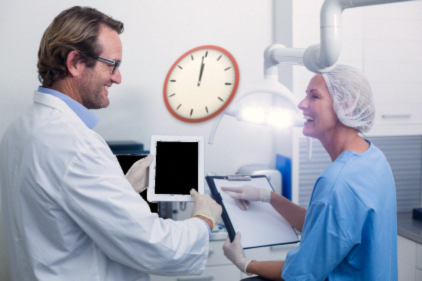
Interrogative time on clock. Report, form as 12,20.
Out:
11,59
